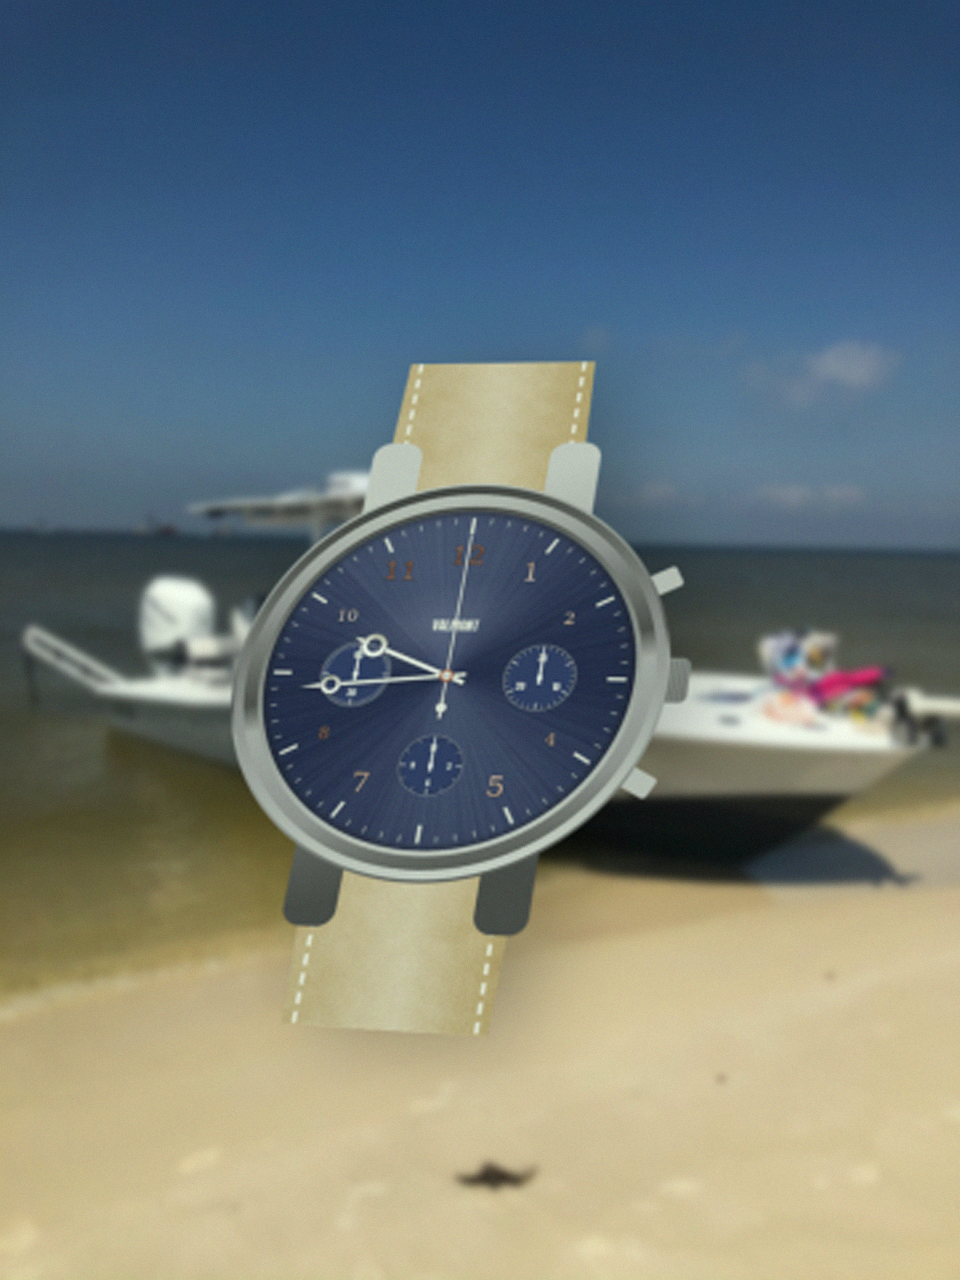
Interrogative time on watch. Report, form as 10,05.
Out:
9,44
